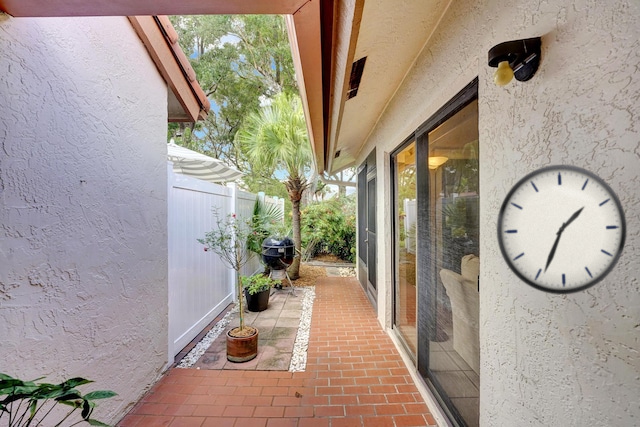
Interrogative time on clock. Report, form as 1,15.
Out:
1,34
